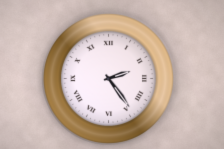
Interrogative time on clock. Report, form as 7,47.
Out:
2,24
